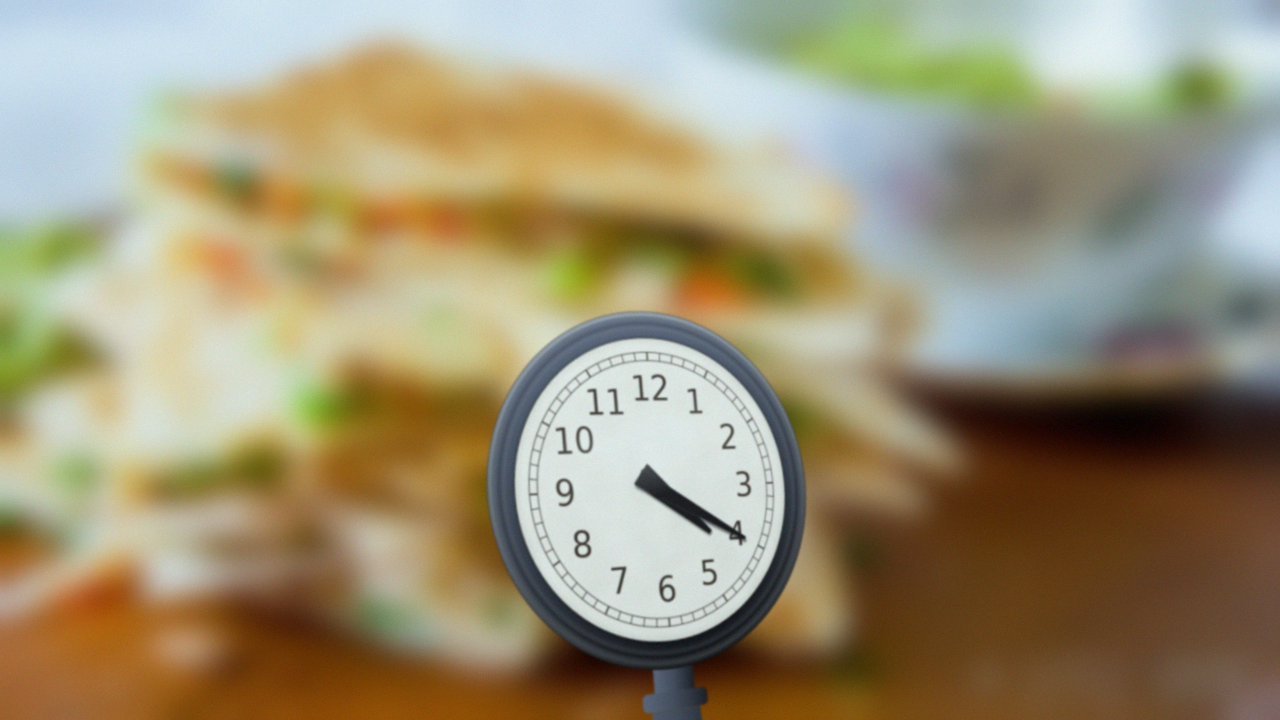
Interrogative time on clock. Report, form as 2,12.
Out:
4,20
